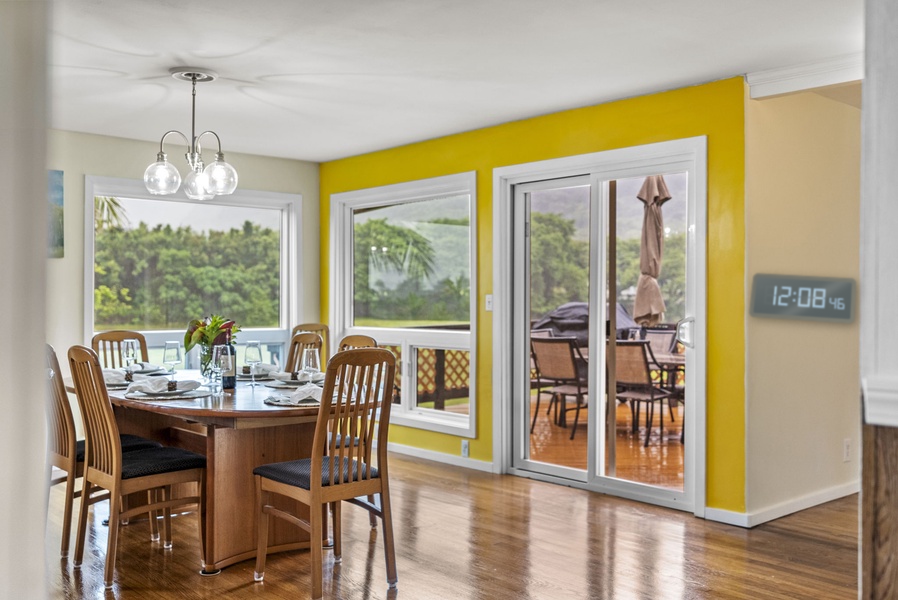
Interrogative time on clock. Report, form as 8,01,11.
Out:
12,08,46
